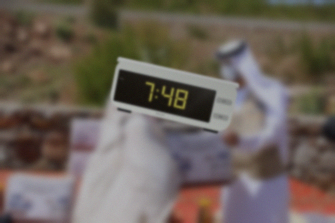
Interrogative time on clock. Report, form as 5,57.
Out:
7,48
